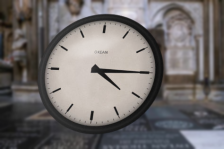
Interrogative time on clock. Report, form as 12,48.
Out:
4,15
